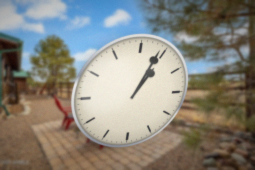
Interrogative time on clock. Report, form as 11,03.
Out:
1,04
